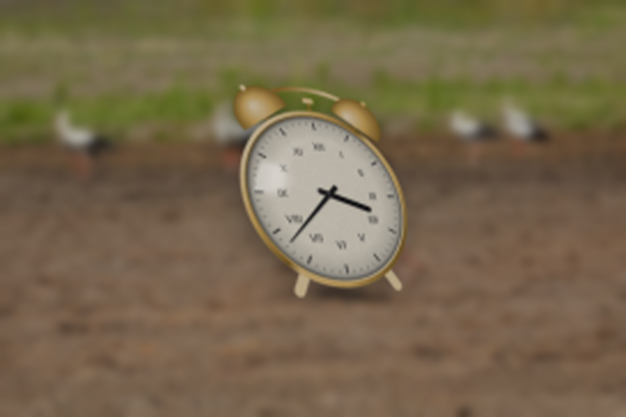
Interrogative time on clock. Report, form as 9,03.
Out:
3,38
